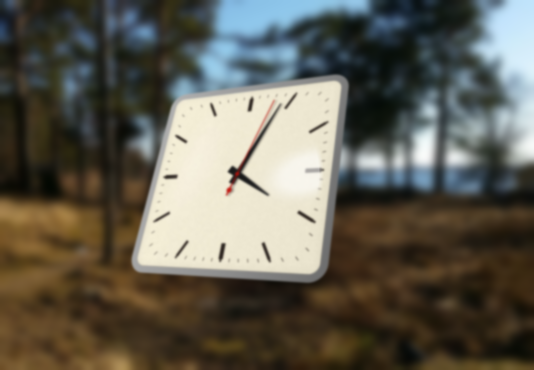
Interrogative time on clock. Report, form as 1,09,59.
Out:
4,04,03
